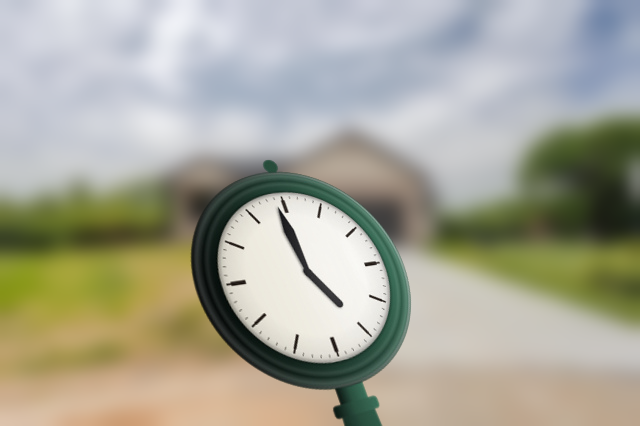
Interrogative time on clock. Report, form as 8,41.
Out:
4,59
